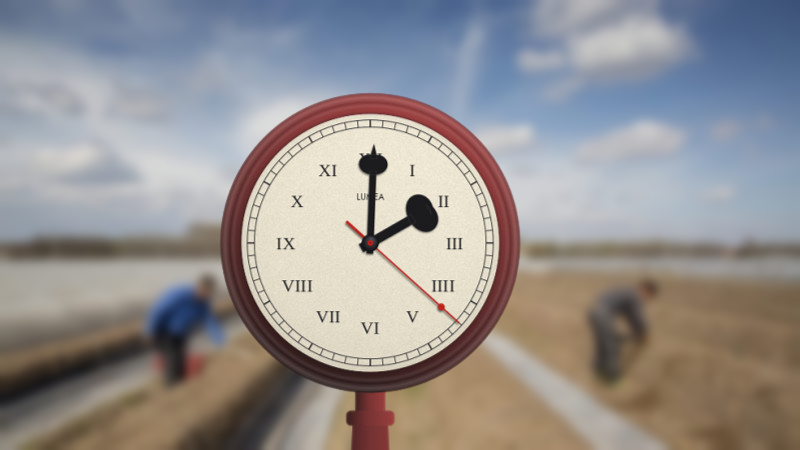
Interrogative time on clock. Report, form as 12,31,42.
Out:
2,00,22
